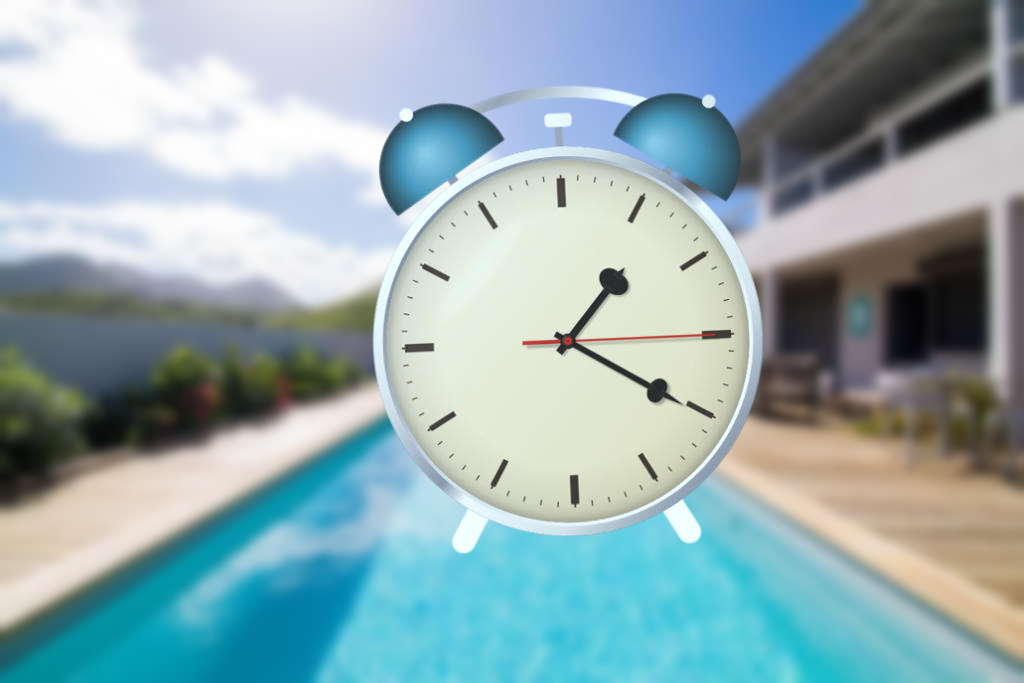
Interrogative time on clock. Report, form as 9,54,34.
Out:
1,20,15
